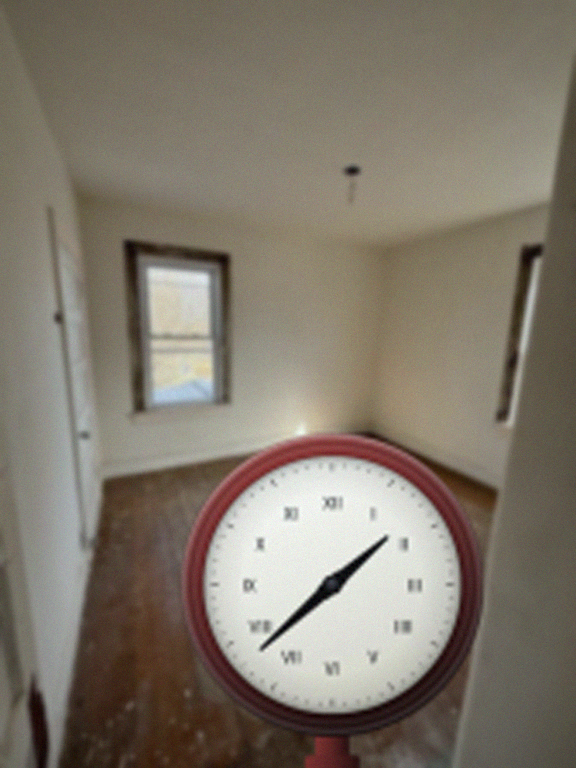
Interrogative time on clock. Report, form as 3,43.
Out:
1,38
